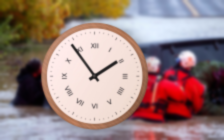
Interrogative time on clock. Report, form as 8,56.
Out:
1,54
